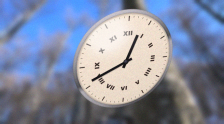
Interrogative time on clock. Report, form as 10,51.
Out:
12,41
